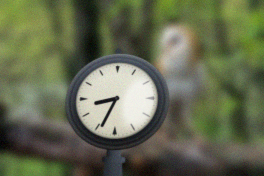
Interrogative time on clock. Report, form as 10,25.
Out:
8,34
